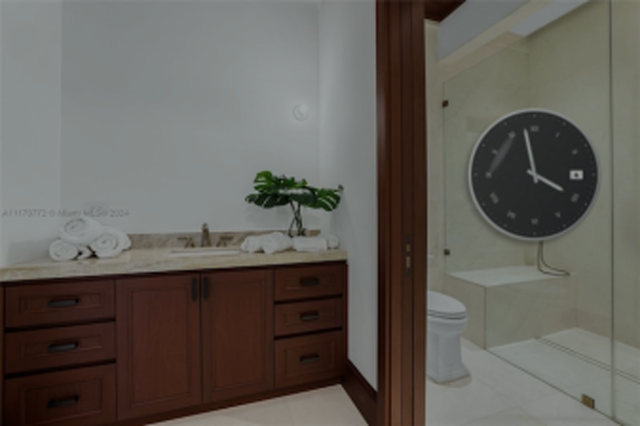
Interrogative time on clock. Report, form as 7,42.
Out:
3,58
